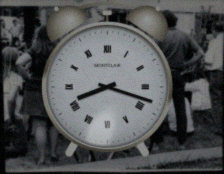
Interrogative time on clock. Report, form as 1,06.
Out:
8,18
